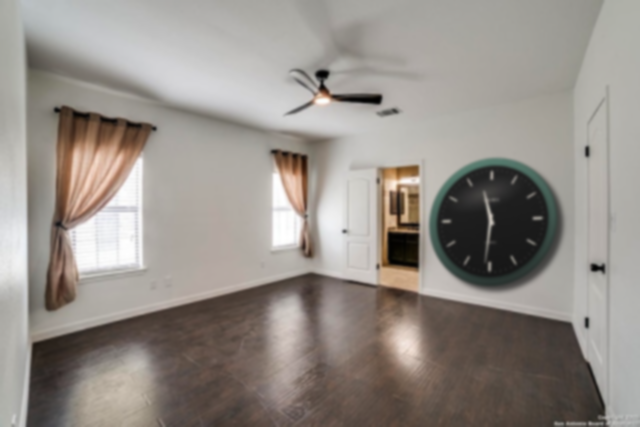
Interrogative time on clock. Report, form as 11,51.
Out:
11,31
